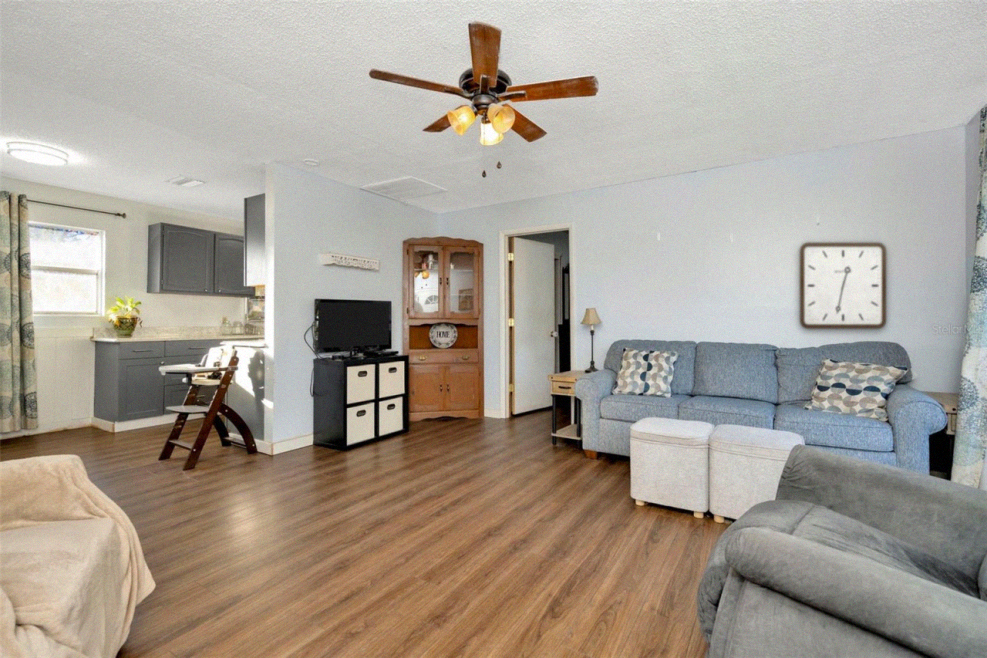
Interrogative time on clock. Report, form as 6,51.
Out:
12,32
